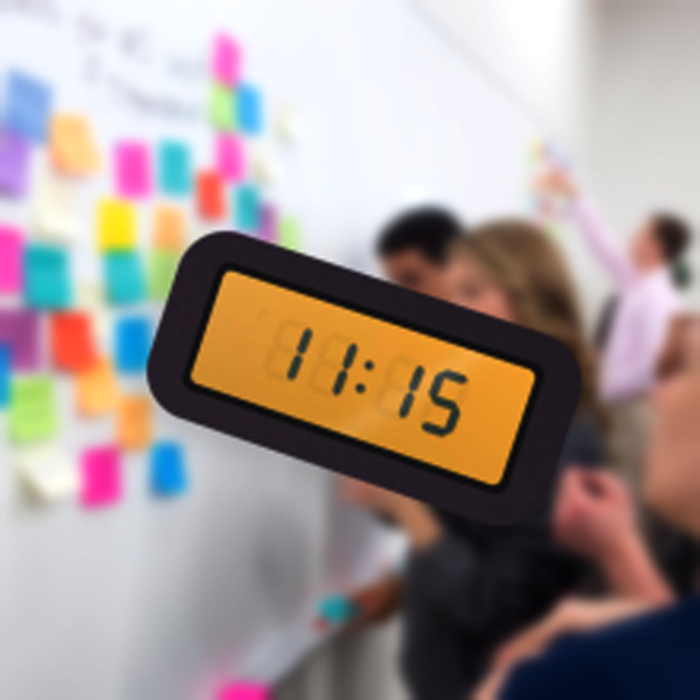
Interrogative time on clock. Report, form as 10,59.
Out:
11,15
